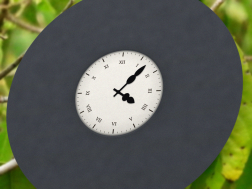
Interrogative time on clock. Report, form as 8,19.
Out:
4,07
